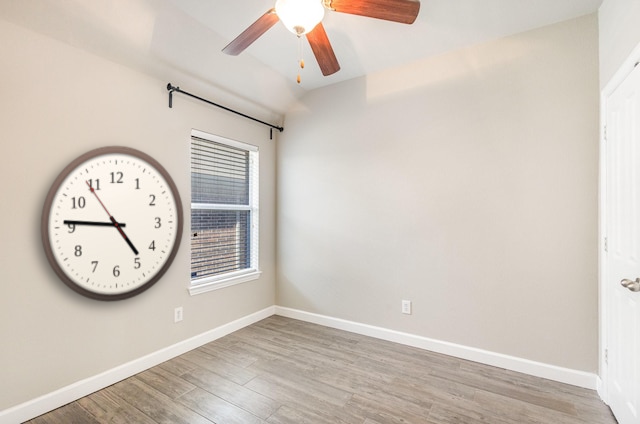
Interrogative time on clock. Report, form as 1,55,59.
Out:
4,45,54
